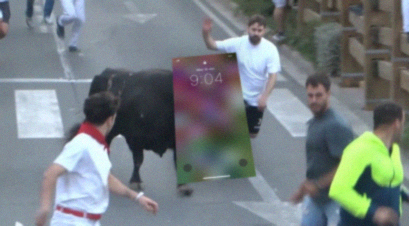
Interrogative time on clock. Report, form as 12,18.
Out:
9,04
